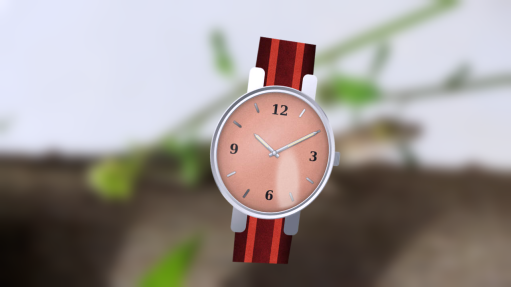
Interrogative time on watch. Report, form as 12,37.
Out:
10,10
